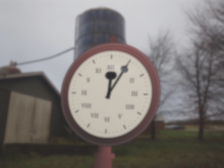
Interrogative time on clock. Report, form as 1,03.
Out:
12,05
